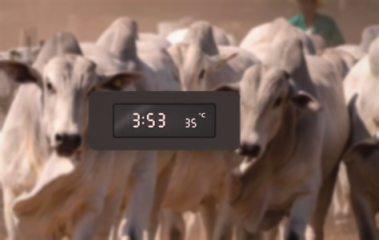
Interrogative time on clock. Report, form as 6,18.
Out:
3,53
